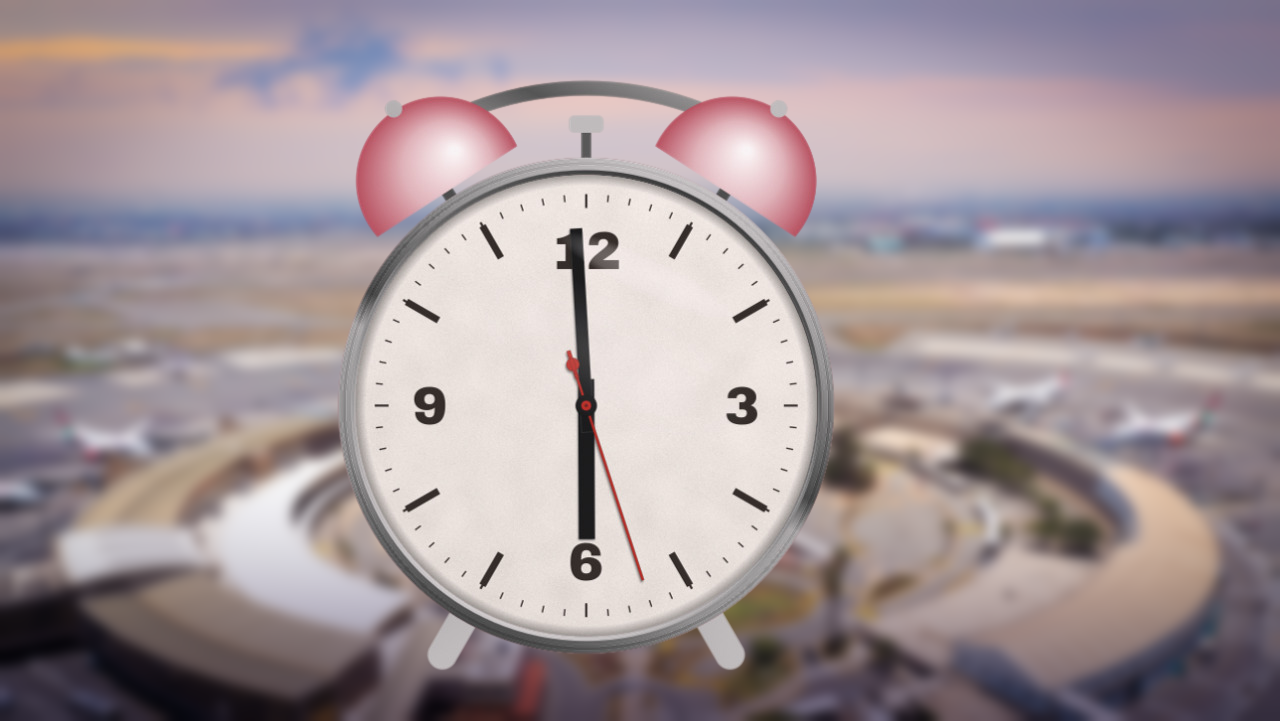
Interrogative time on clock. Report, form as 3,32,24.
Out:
5,59,27
